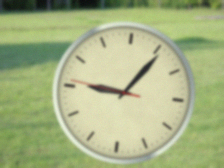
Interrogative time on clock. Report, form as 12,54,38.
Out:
9,05,46
